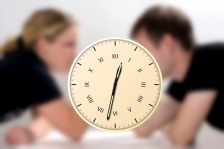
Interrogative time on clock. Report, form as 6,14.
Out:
12,32
